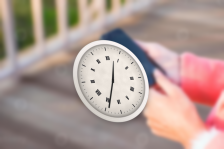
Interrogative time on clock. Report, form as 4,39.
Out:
12,34
